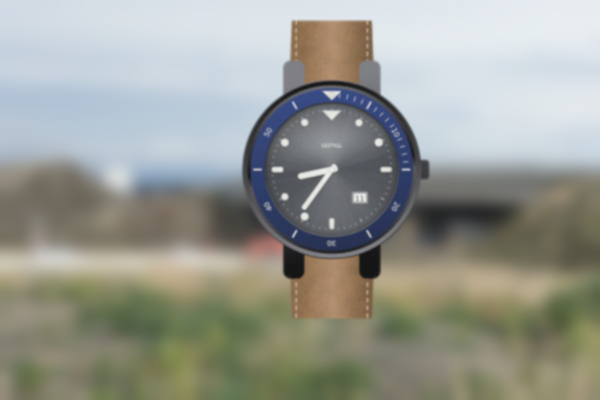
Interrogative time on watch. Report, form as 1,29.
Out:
8,36
